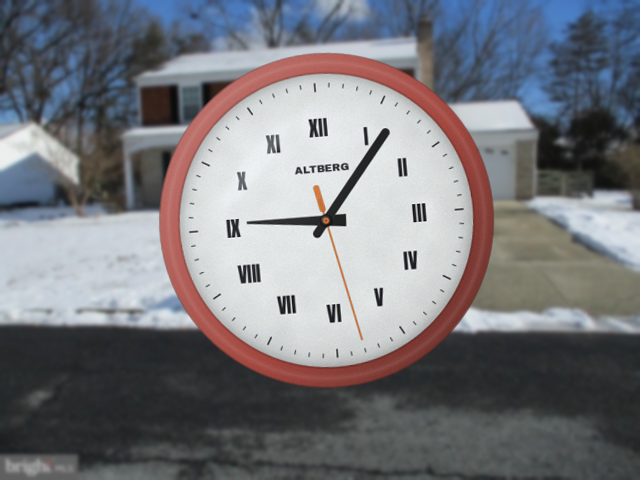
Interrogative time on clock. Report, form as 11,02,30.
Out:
9,06,28
